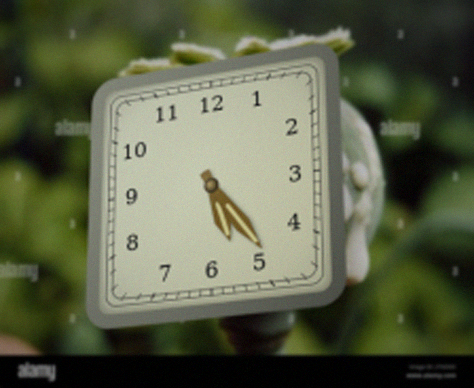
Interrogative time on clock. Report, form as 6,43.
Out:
5,24
